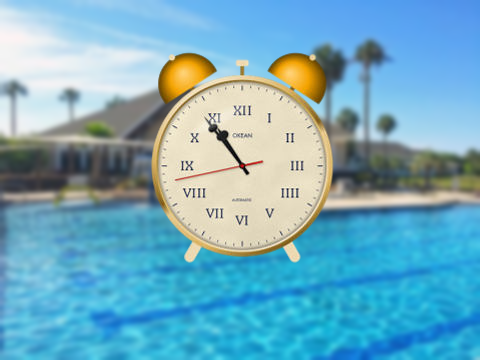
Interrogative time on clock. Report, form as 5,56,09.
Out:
10,53,43
